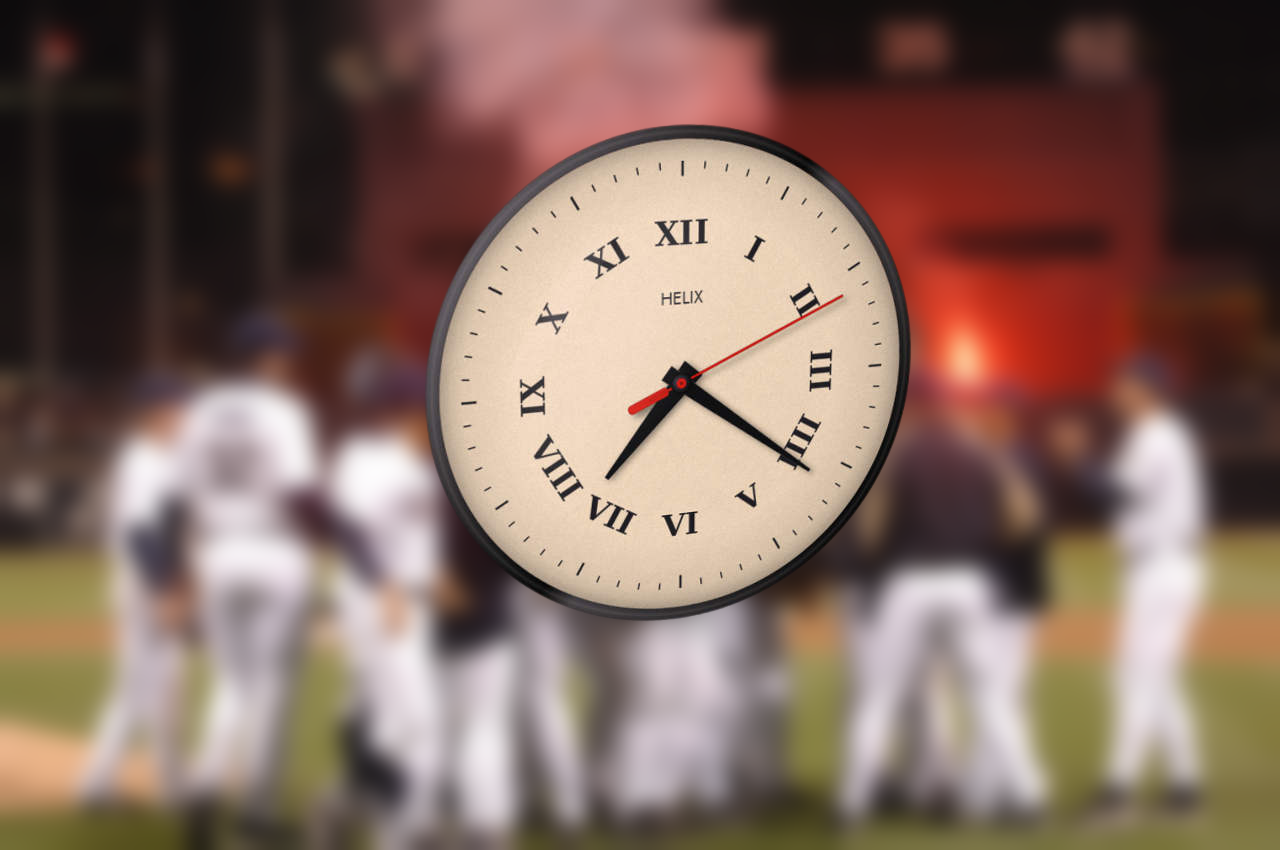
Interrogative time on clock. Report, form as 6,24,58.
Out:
7,21,11
